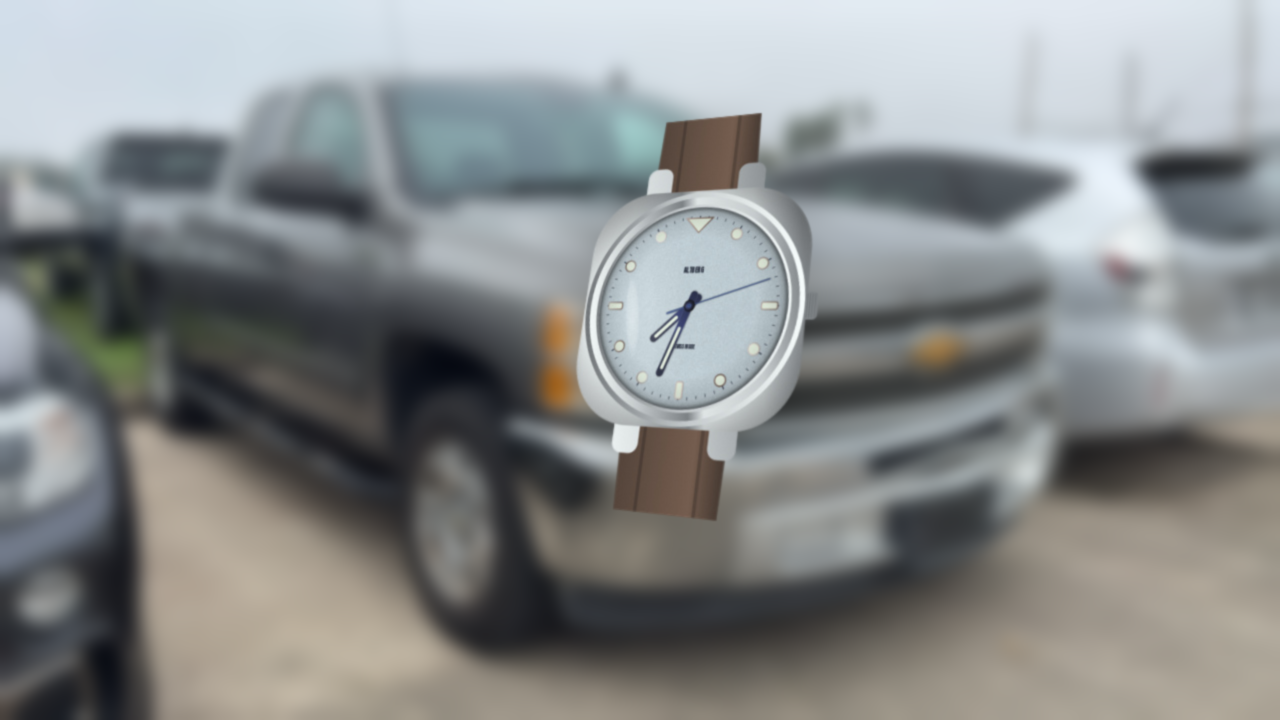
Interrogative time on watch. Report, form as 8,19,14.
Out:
7,33,12
